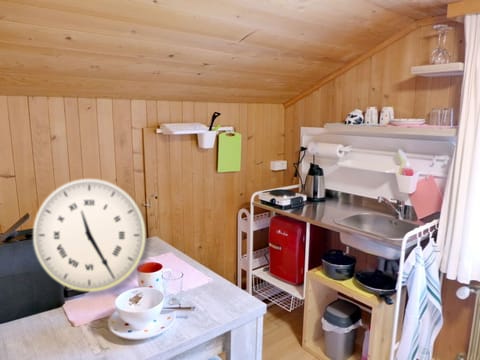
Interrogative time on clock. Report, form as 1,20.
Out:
11,25
